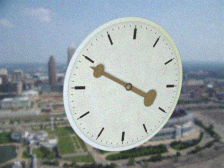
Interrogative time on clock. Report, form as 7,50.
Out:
3,49
